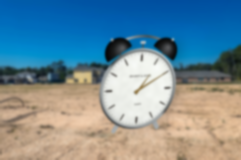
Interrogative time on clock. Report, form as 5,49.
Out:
1,10
